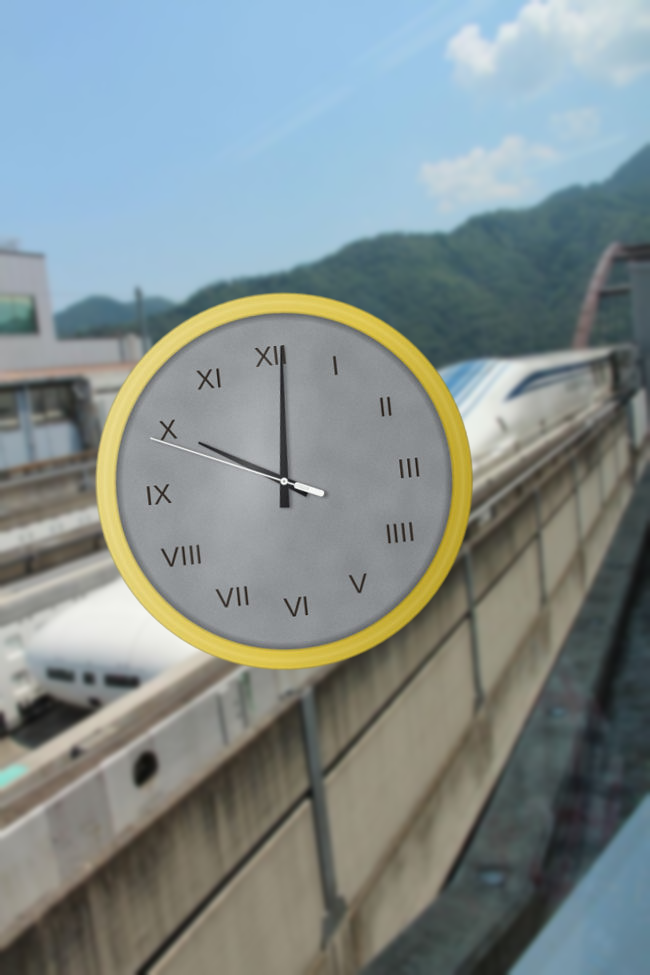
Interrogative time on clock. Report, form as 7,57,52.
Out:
10,00,49
